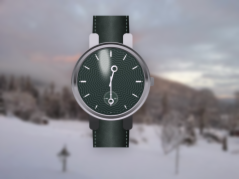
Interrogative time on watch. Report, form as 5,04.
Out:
12,30
